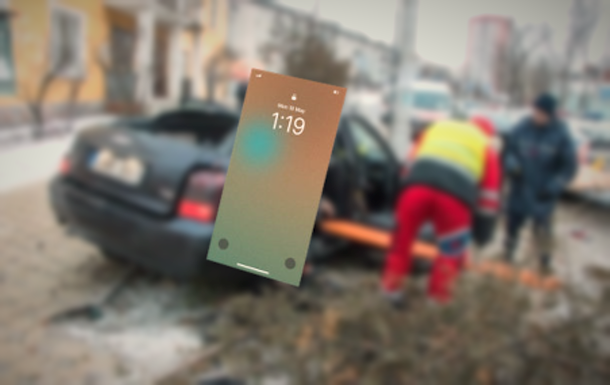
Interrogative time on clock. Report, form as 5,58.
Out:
1,19
